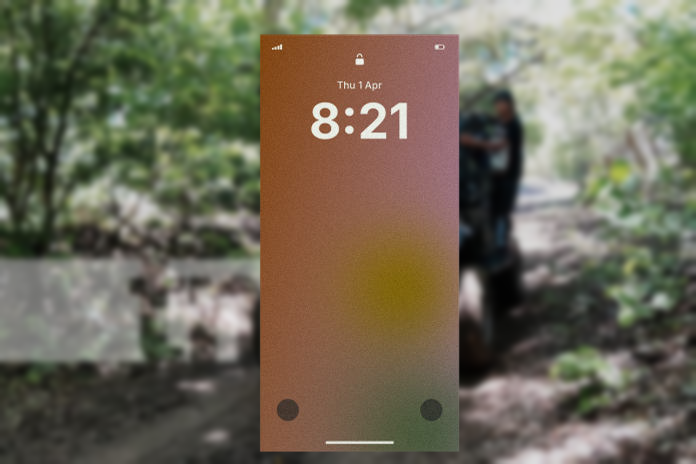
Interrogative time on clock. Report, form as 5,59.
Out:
8,21
